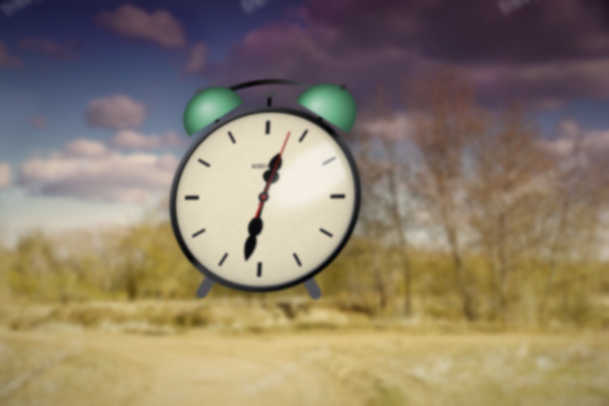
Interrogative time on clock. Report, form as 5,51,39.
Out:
12,32,03
